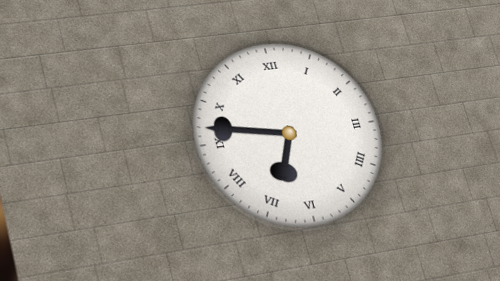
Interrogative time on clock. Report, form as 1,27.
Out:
6,47
